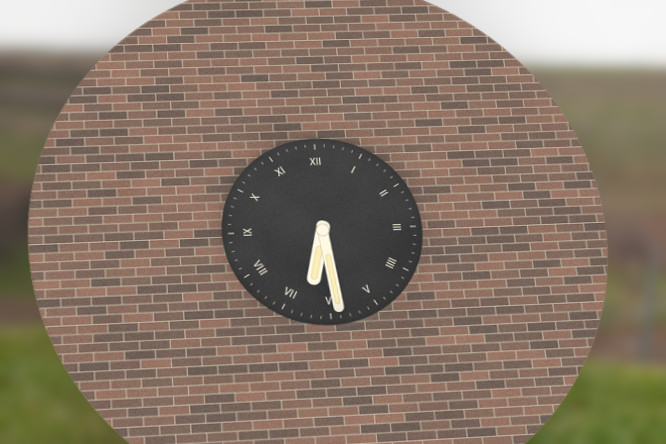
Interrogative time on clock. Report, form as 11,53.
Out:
6,29
